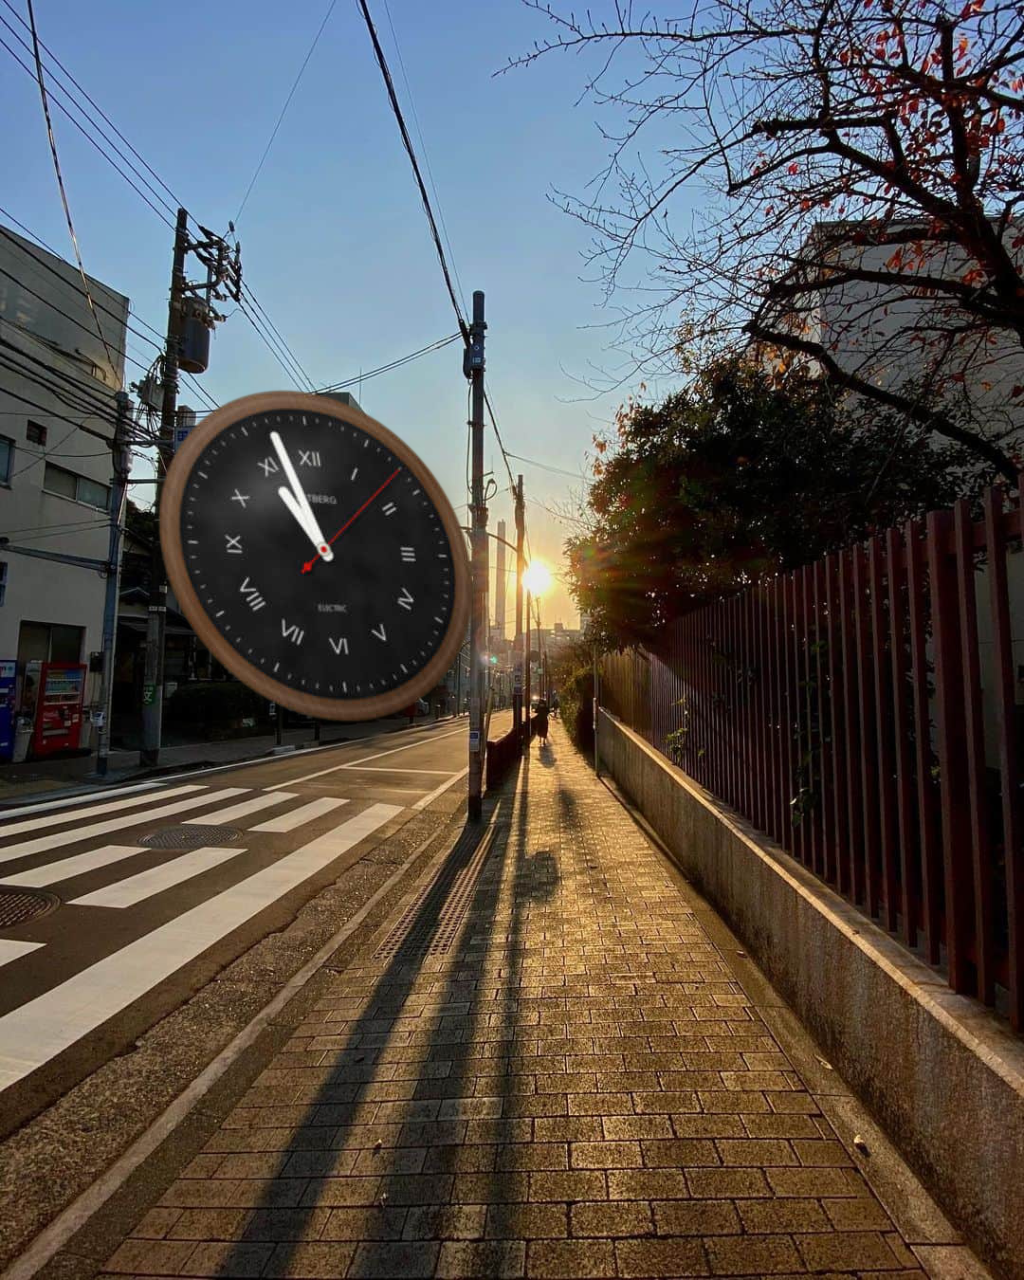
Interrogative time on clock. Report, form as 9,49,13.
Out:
10,57,08
